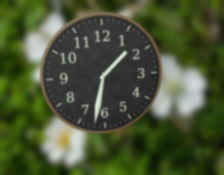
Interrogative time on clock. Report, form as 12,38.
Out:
1,32
